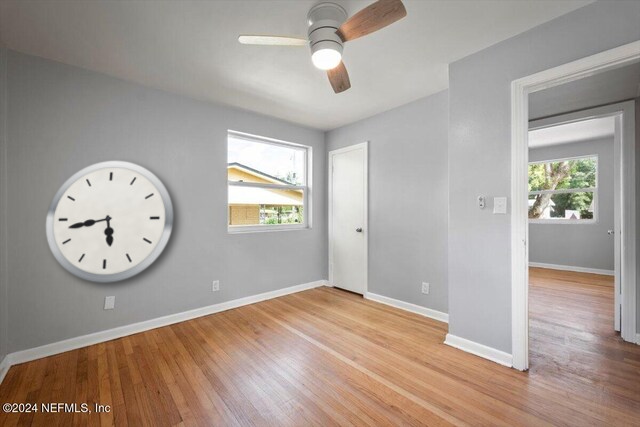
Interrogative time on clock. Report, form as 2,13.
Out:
5,43
